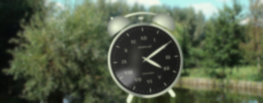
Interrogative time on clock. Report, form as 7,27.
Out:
4,10
